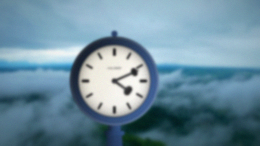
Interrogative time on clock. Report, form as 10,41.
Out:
4,11
